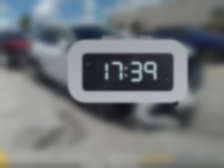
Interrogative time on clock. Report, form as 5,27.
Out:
17,39
